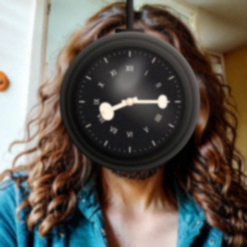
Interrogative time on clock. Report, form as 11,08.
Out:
8,15
